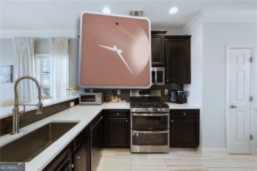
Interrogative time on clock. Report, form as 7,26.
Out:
9,24
